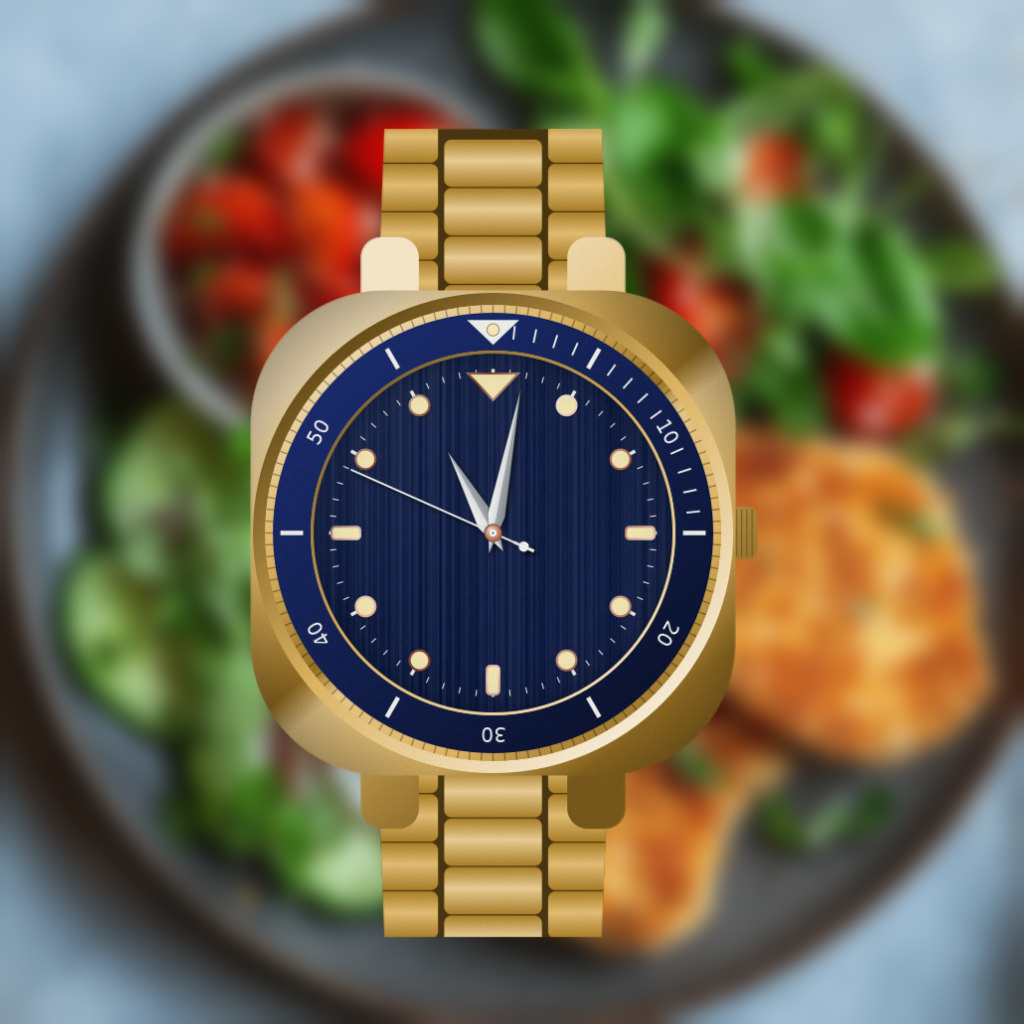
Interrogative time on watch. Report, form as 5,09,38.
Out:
11,01,49
